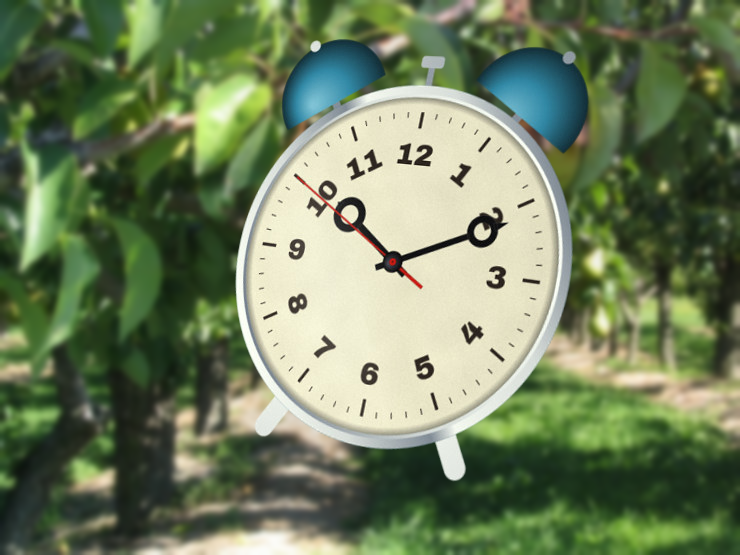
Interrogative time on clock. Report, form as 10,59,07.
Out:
10,10,50
